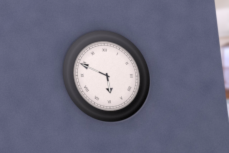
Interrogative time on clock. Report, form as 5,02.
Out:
5,49
